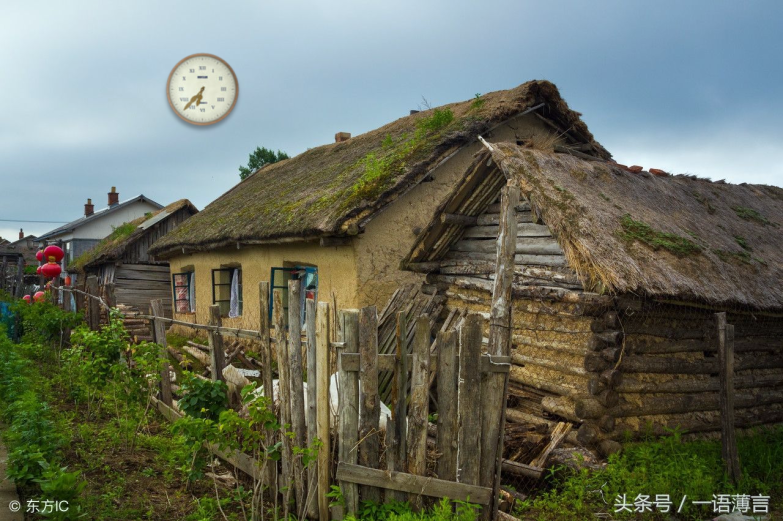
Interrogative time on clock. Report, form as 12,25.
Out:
6,37
